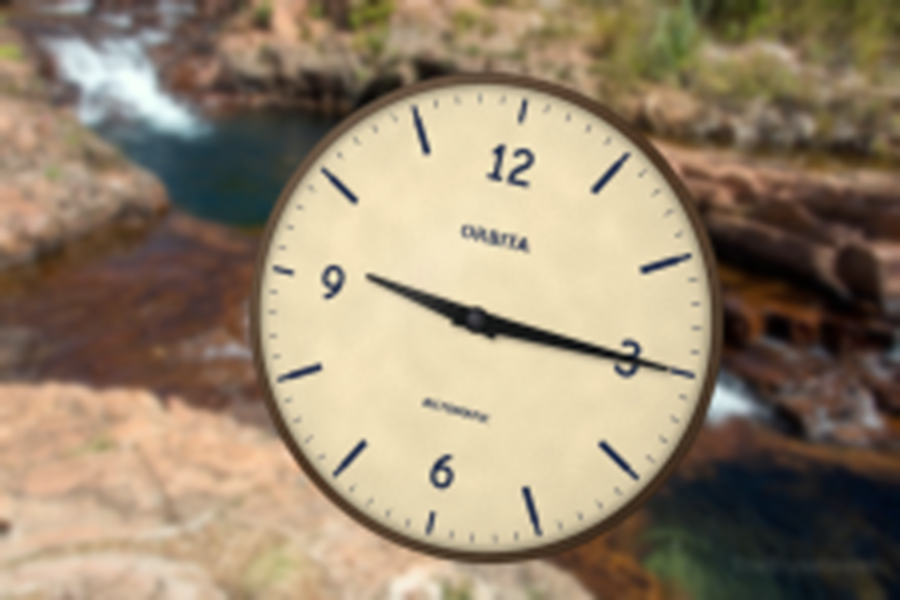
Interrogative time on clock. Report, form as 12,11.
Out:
9,15
